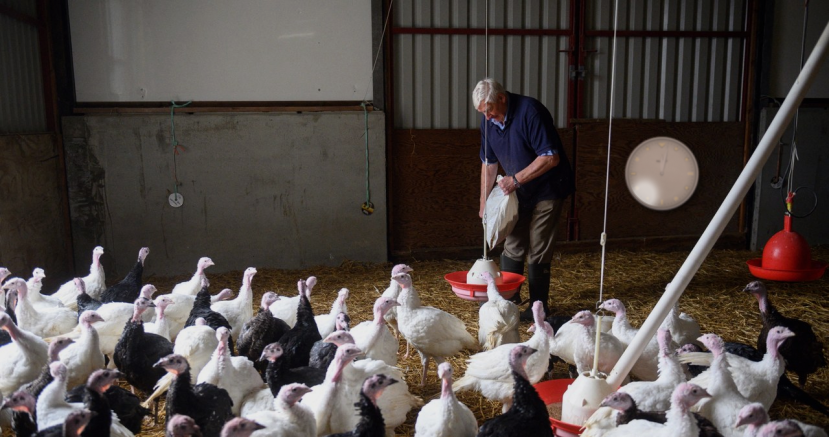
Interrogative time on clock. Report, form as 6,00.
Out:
12,02
